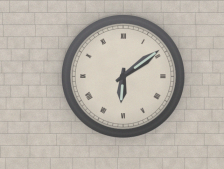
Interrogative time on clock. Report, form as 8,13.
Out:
6,09
